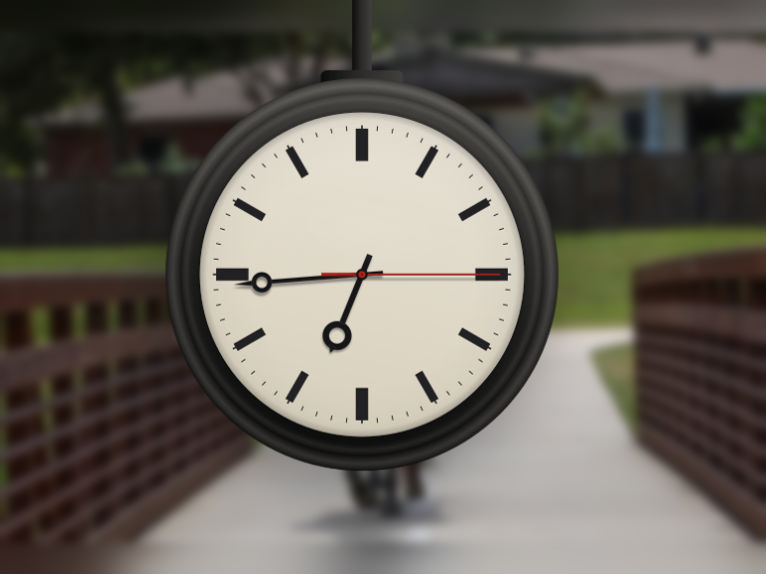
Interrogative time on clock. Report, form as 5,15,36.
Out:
6,44,15
